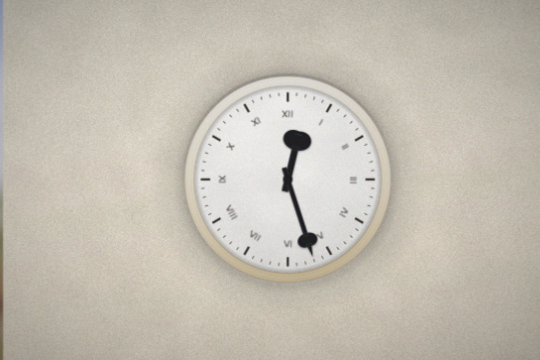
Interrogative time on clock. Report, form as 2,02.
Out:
12,27
